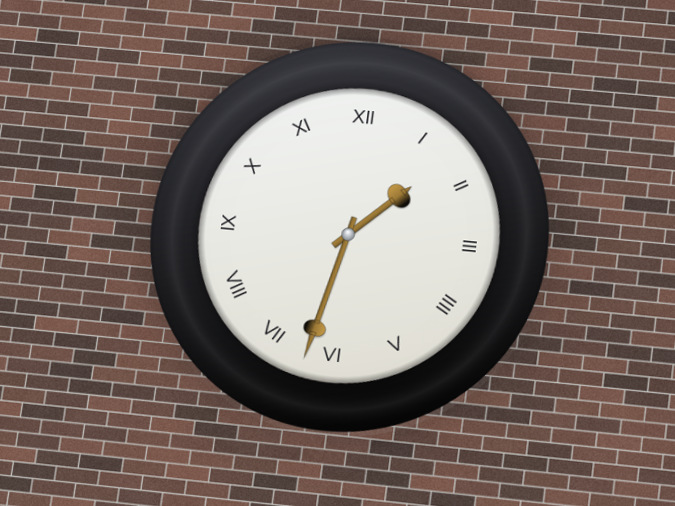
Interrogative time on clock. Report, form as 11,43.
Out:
1,32
